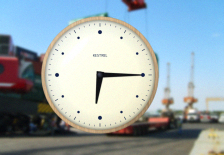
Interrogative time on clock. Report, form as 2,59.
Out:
6,15
